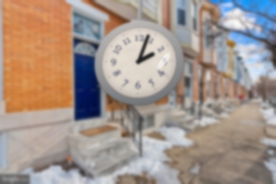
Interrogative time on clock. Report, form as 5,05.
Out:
2,03
